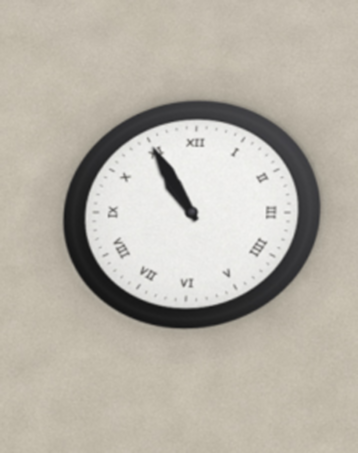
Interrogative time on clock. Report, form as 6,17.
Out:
10,55
